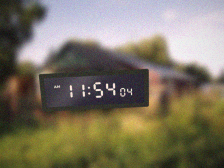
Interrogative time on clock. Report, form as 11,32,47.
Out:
11,54,04
